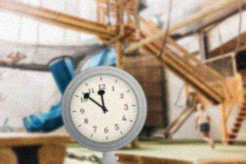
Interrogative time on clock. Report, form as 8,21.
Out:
11,52
